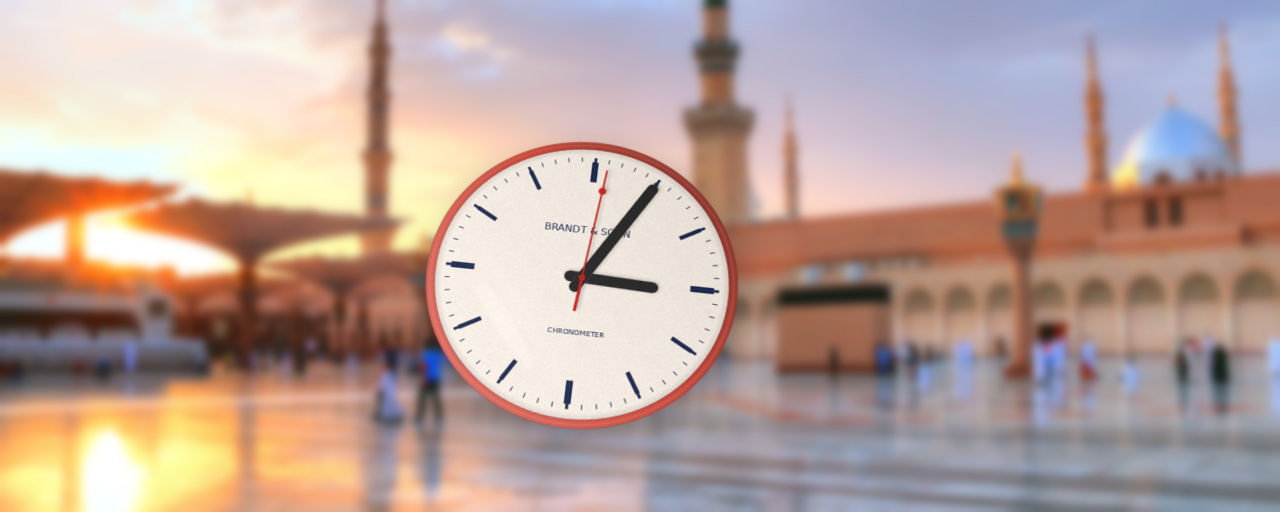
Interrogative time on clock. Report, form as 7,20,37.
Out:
3,05,01
